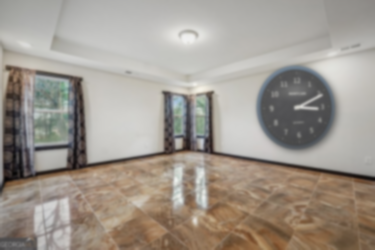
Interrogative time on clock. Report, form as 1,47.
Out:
3,11
